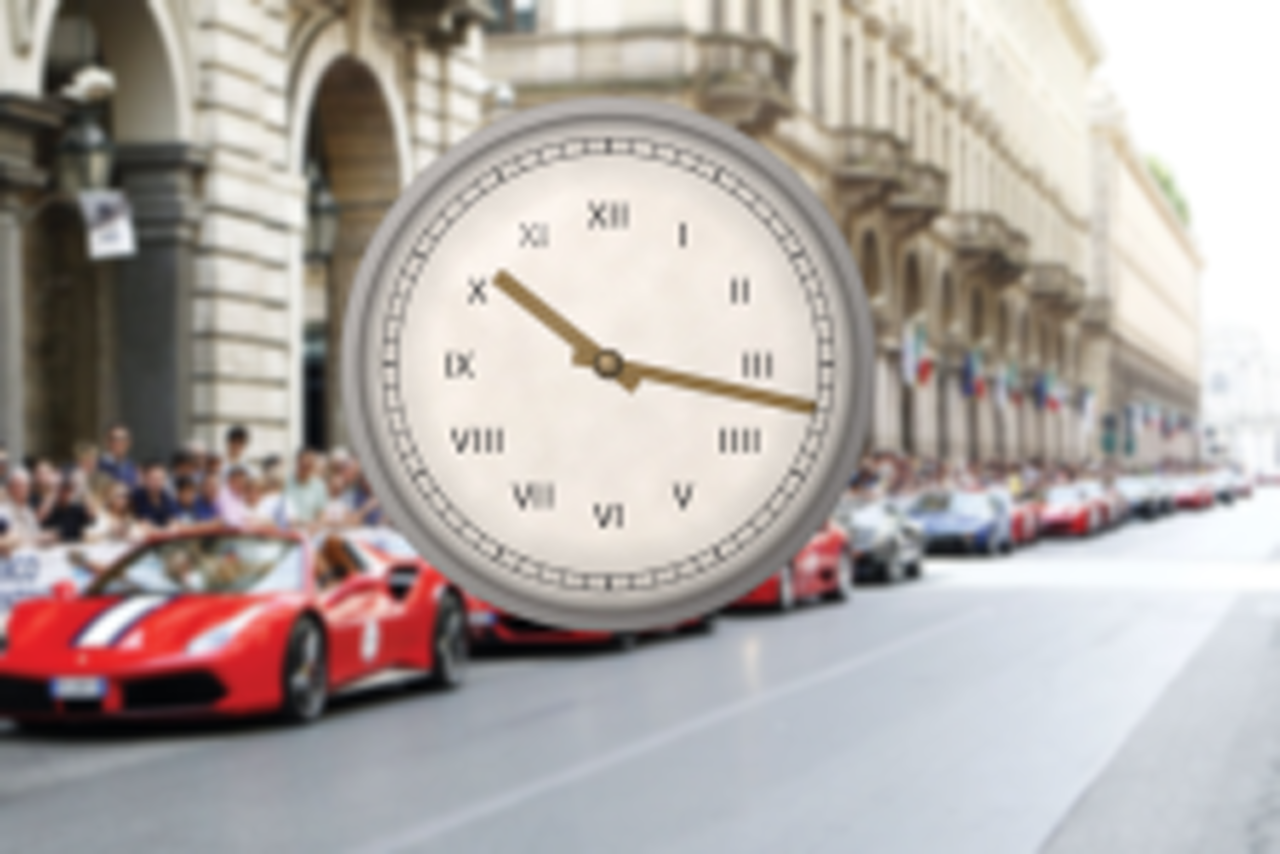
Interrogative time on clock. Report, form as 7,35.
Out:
10,17
